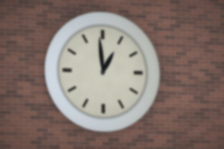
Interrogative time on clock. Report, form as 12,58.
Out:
12,59
